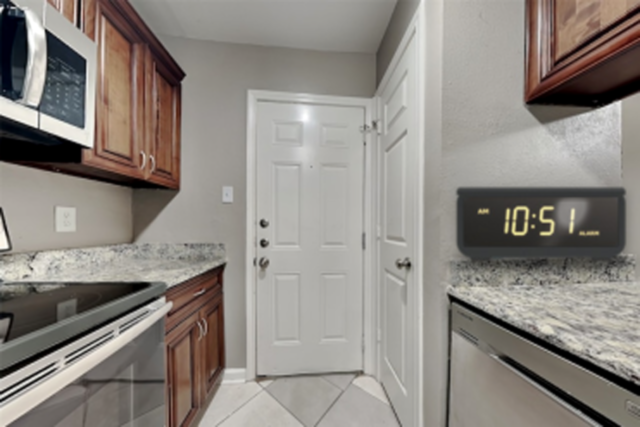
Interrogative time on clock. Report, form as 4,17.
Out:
10,51
